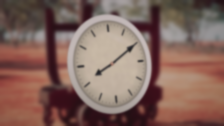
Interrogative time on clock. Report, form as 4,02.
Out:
8,10
